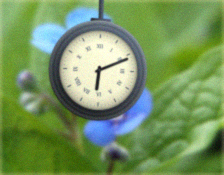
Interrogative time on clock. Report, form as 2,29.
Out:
6,11
